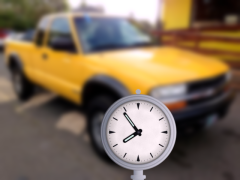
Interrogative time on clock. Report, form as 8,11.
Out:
7,54
